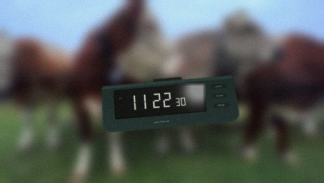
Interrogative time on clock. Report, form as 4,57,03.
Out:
11,22,30
